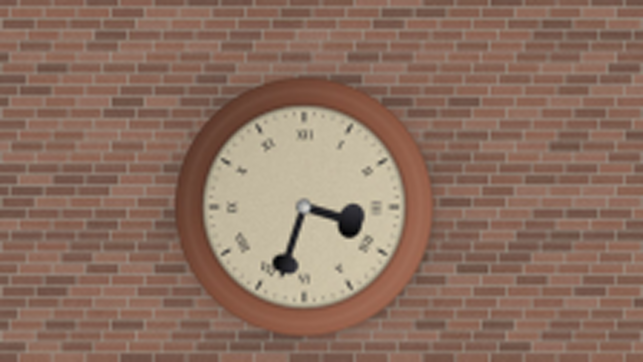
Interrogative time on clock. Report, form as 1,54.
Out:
3,33
